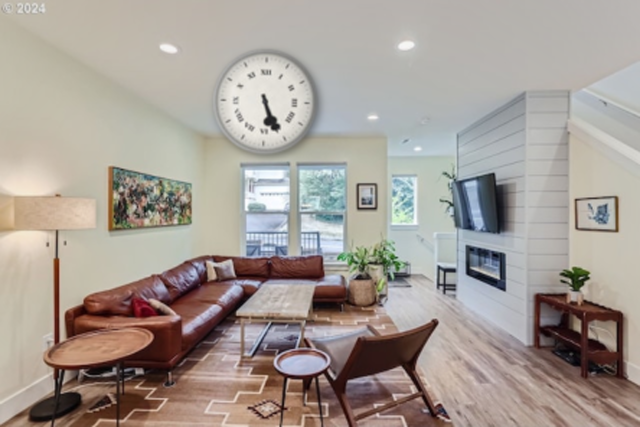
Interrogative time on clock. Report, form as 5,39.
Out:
5,26
